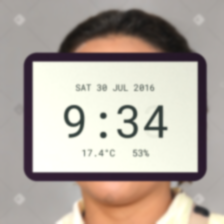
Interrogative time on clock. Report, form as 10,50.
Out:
9,34
